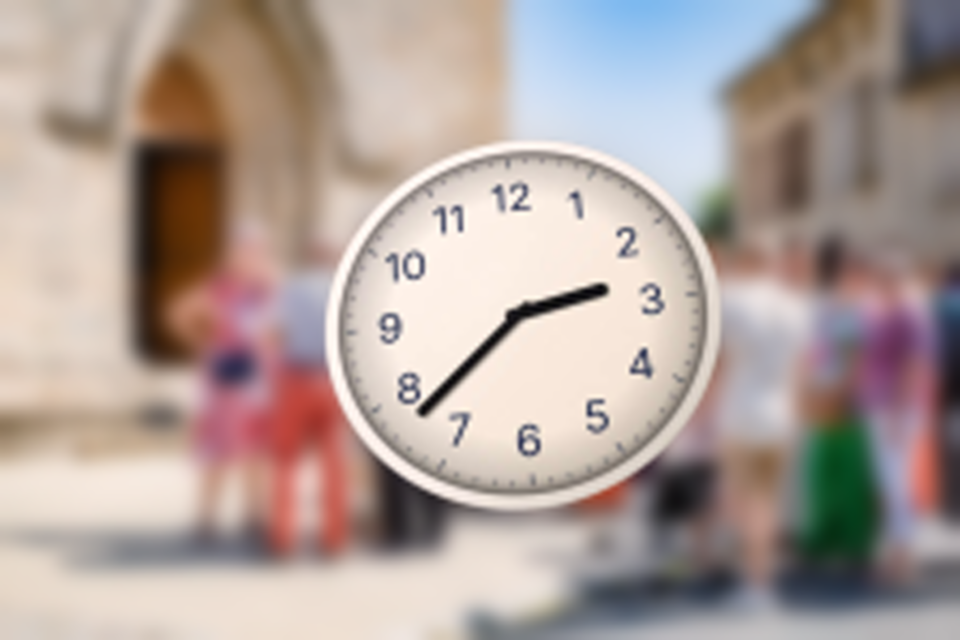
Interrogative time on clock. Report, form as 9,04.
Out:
2,38
